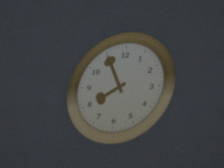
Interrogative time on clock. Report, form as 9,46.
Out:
7,55
